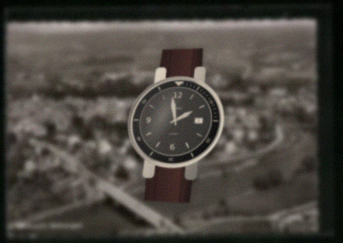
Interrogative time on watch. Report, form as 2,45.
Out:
1,58
